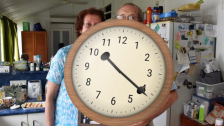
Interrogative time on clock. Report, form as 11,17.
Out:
10,21
